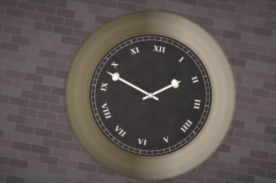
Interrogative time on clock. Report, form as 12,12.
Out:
1,48
